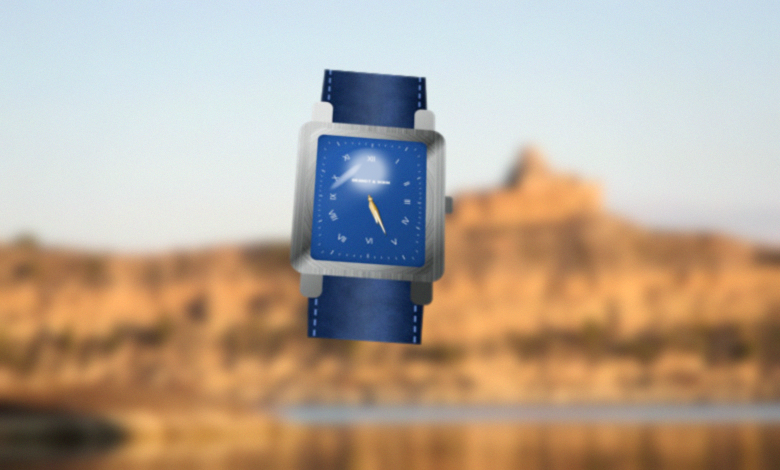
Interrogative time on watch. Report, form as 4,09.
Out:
5,26
